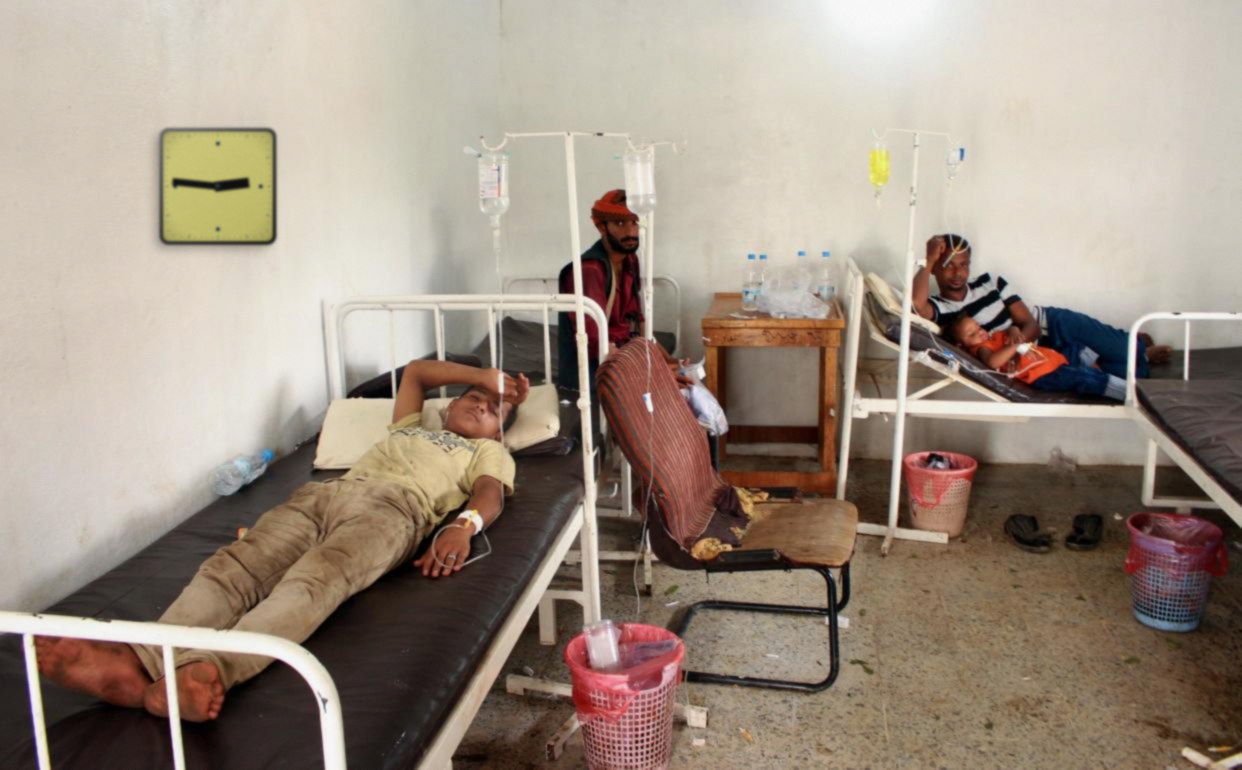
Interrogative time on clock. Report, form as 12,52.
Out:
2,46
